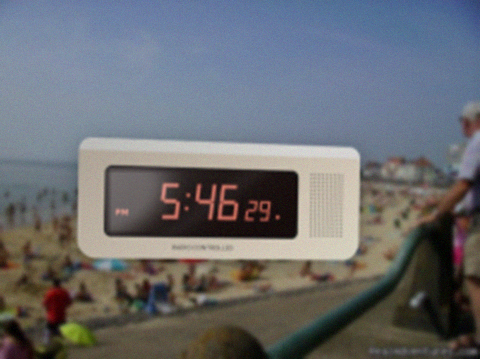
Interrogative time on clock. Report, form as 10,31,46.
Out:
5,46,29
